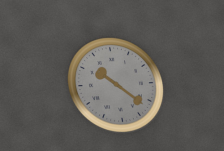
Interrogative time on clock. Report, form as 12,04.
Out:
10,22
